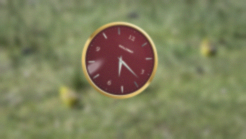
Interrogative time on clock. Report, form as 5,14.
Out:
5,18
